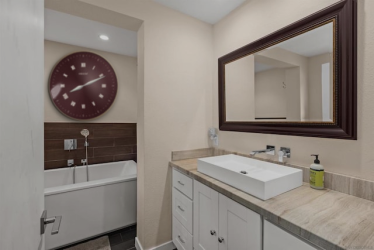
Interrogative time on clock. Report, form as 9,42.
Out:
8,11
